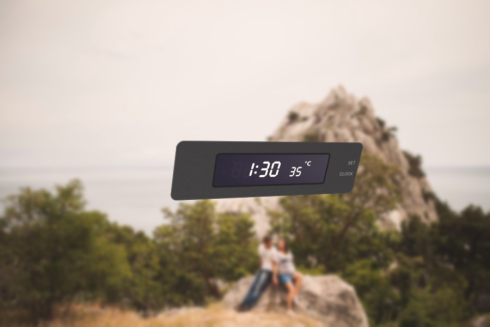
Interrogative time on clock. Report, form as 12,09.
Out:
1,30
